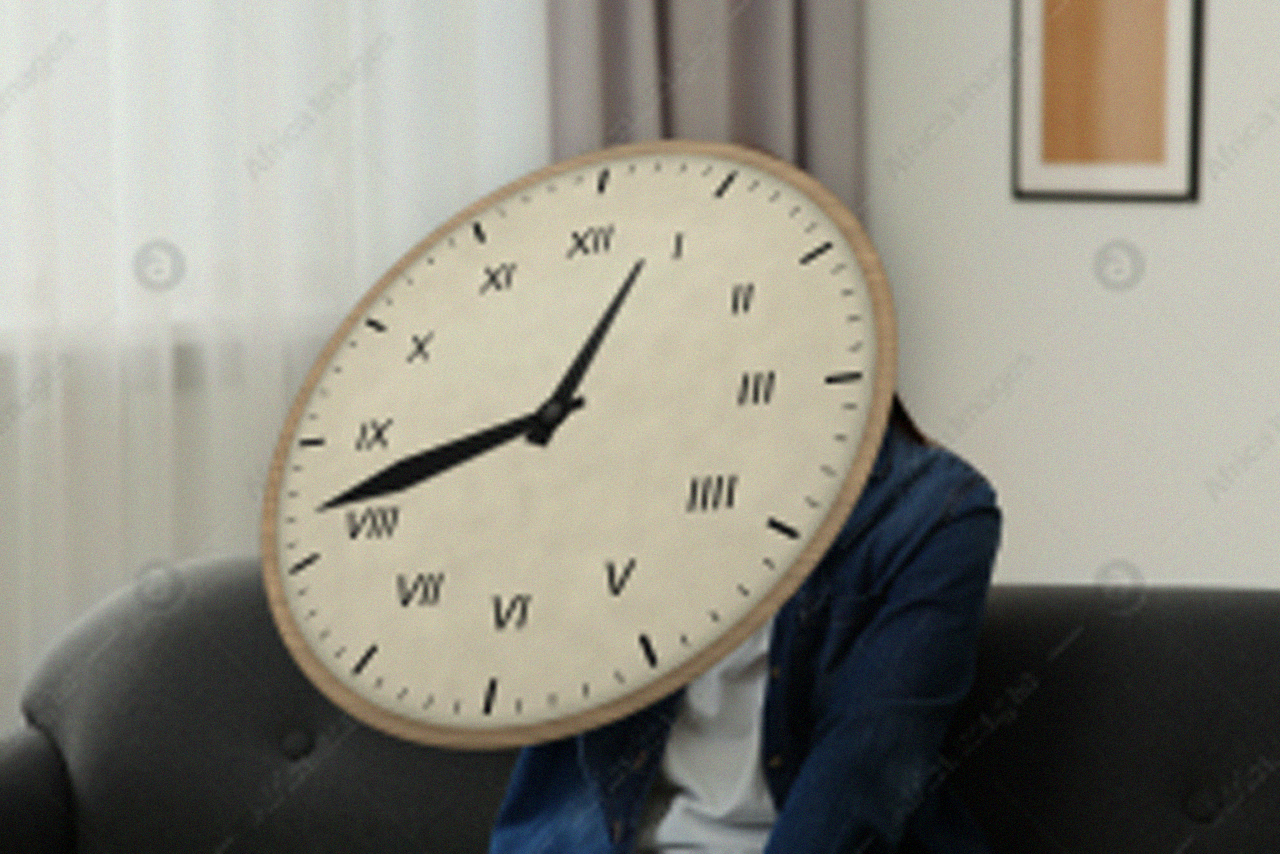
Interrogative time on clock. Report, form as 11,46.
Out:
12,42
